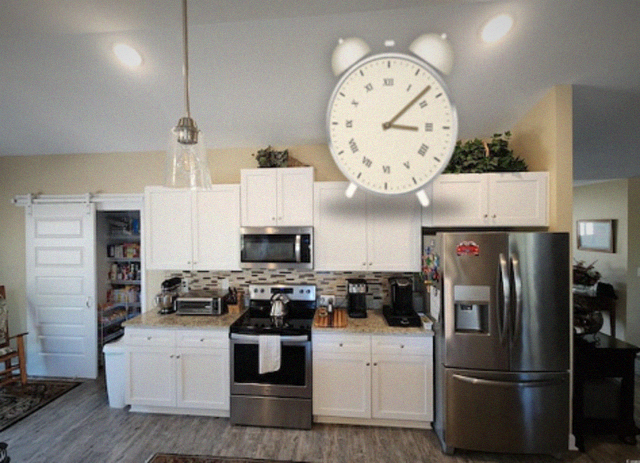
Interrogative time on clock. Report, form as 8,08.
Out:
3,08
